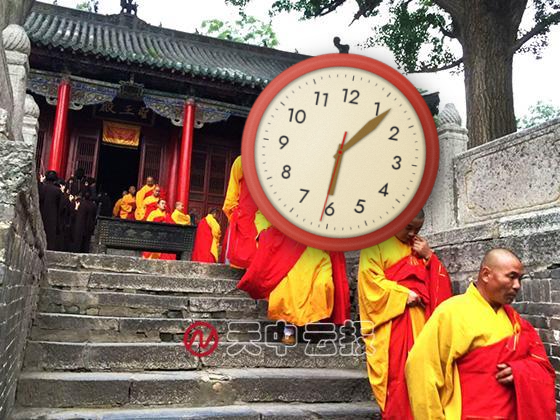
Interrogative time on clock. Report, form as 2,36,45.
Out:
6,06,31
